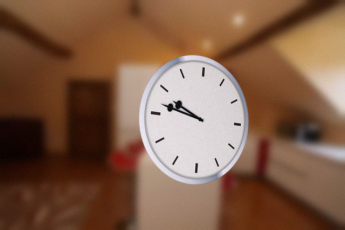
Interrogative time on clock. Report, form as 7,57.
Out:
9,47
